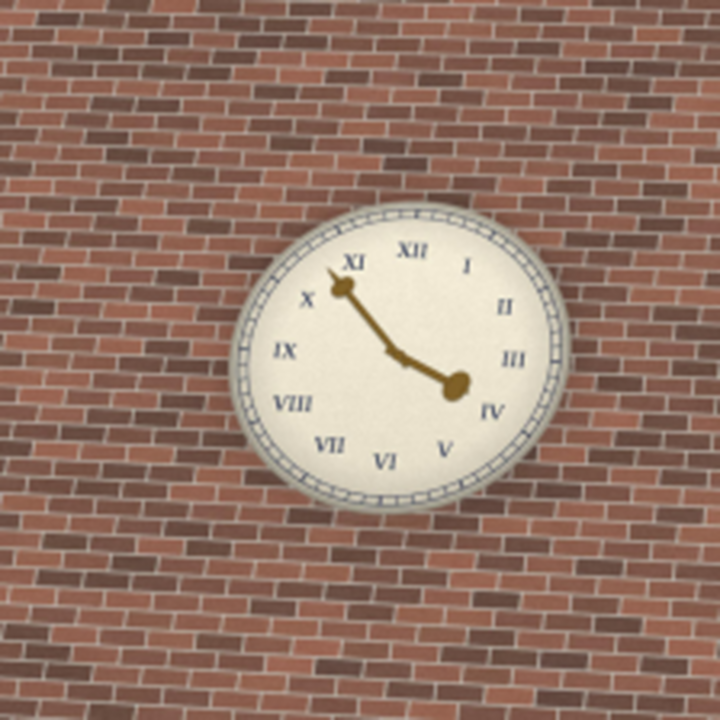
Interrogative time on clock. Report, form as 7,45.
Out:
3,53
